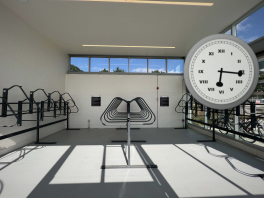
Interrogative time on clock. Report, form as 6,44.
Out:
6,16
